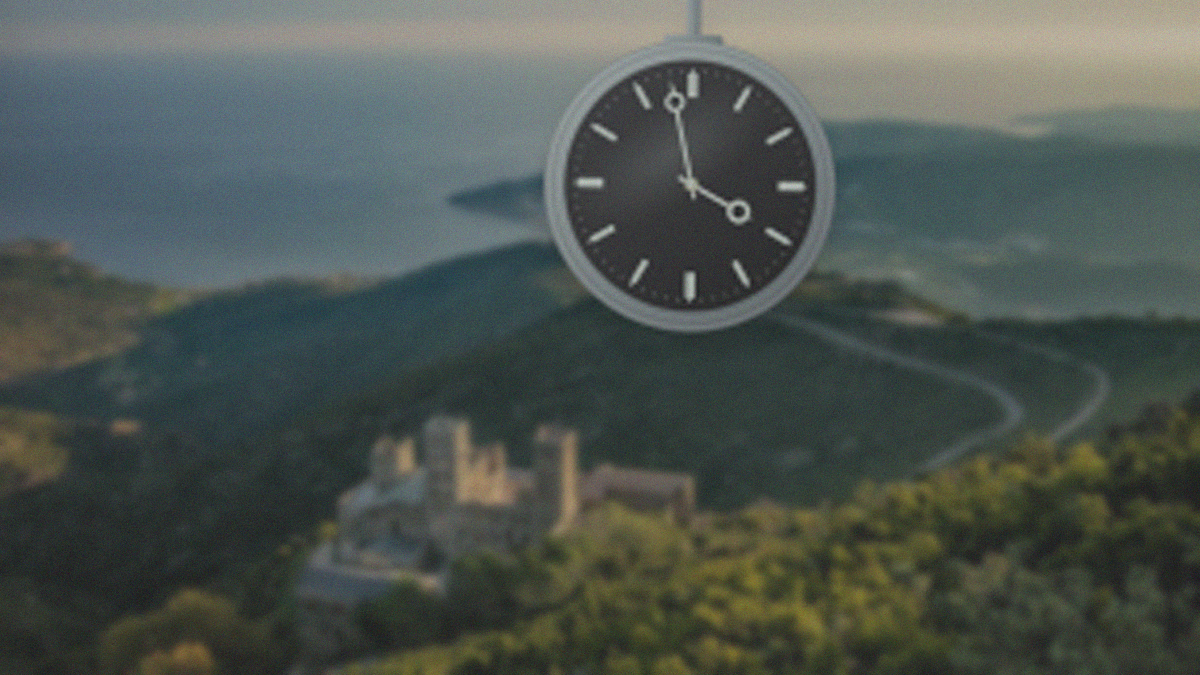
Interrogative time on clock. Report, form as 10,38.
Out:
3,58
